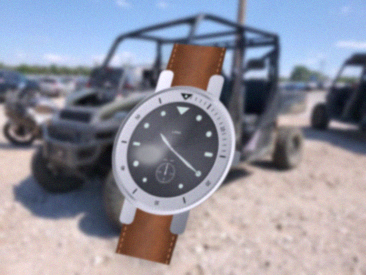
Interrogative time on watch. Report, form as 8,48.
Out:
10,20
